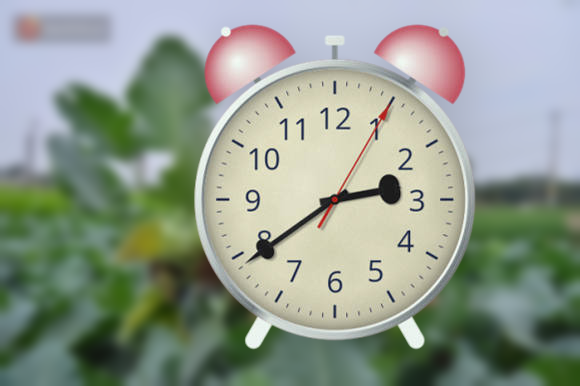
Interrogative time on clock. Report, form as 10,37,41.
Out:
2,39,05
